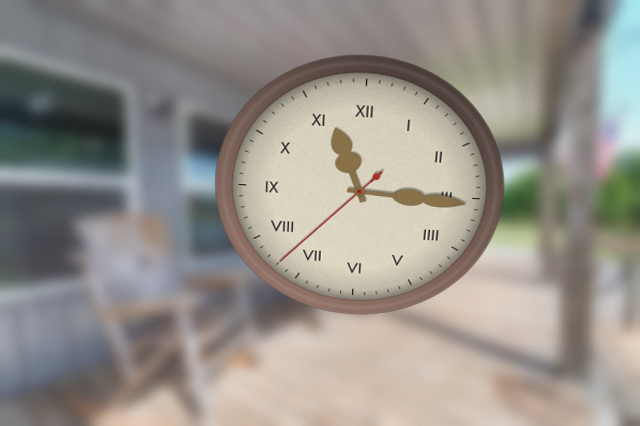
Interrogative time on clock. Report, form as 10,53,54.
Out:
11,15,37
